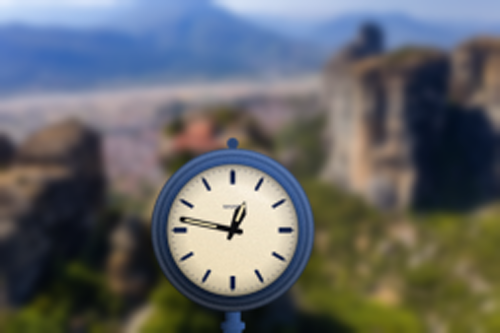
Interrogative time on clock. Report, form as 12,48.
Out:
12,47
